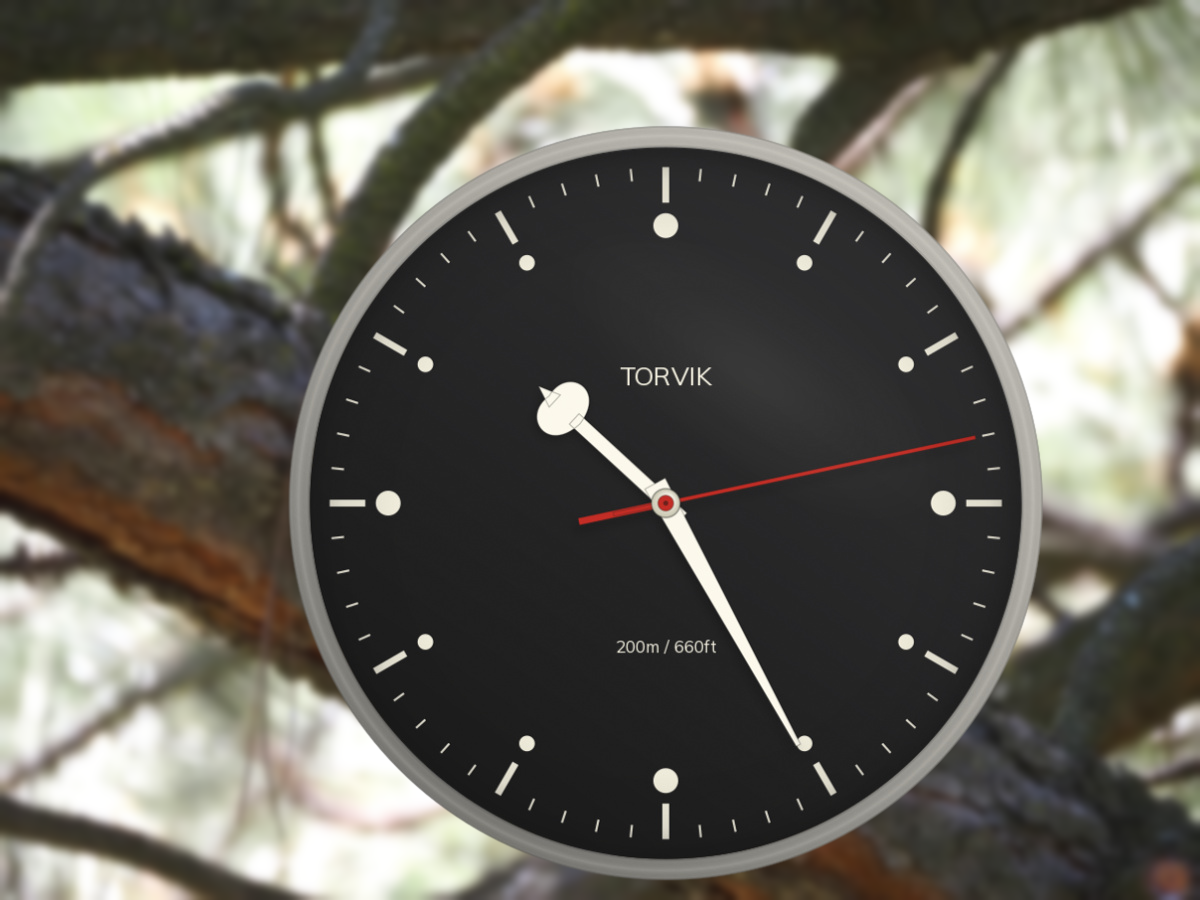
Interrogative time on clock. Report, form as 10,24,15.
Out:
10,25,13
